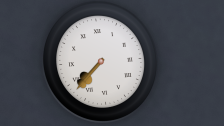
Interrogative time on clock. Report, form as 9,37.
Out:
7,38
